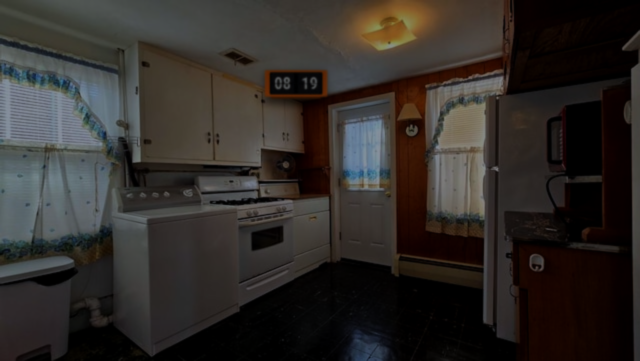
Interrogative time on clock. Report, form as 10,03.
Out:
8,19
